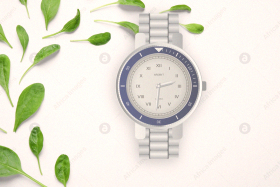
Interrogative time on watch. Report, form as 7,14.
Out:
2,31
